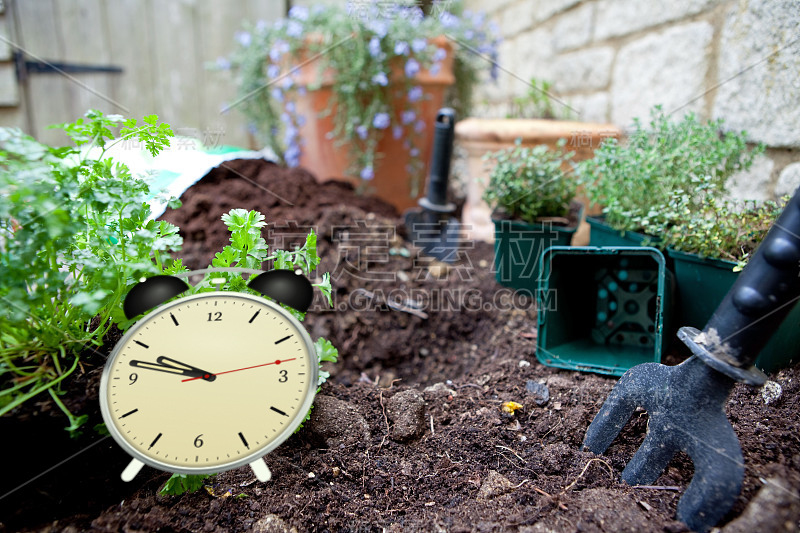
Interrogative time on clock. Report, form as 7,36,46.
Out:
9,47,13
